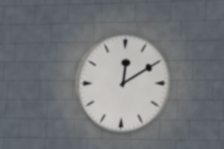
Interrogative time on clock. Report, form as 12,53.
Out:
12,10
